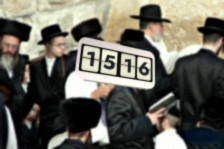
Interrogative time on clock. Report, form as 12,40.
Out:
15,16
